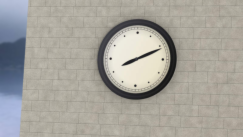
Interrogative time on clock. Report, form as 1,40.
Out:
8,11
